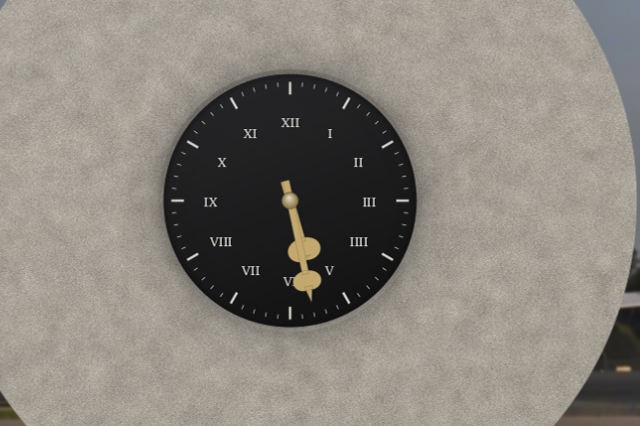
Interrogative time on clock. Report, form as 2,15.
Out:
5,28
